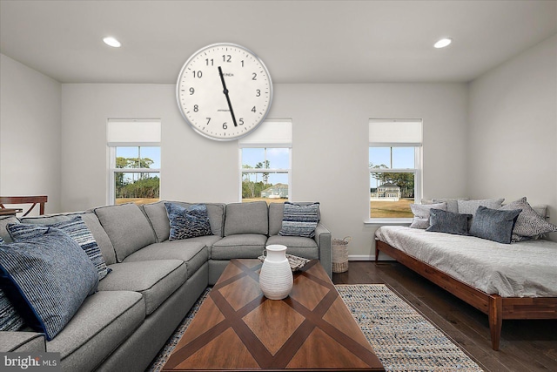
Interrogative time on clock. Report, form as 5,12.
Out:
11,27
